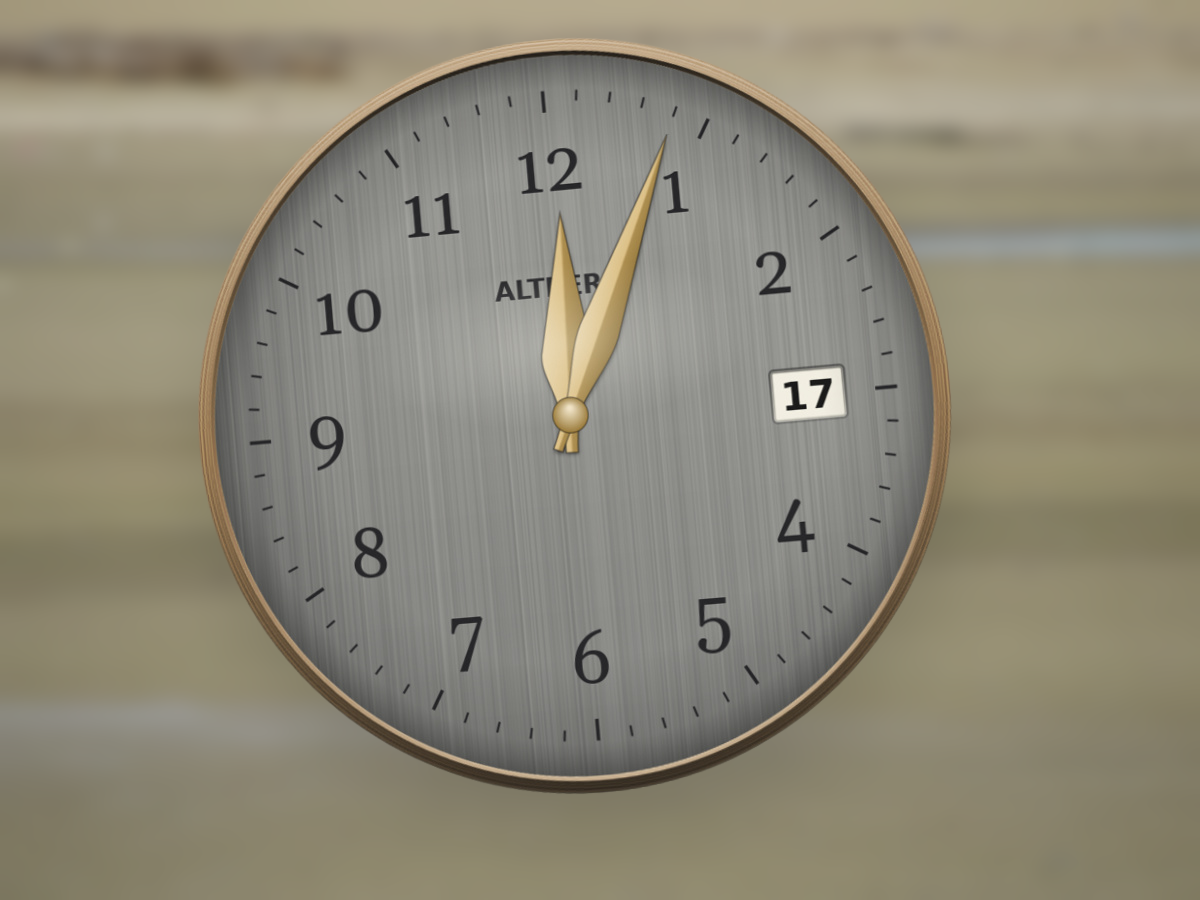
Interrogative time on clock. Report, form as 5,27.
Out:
12,04
